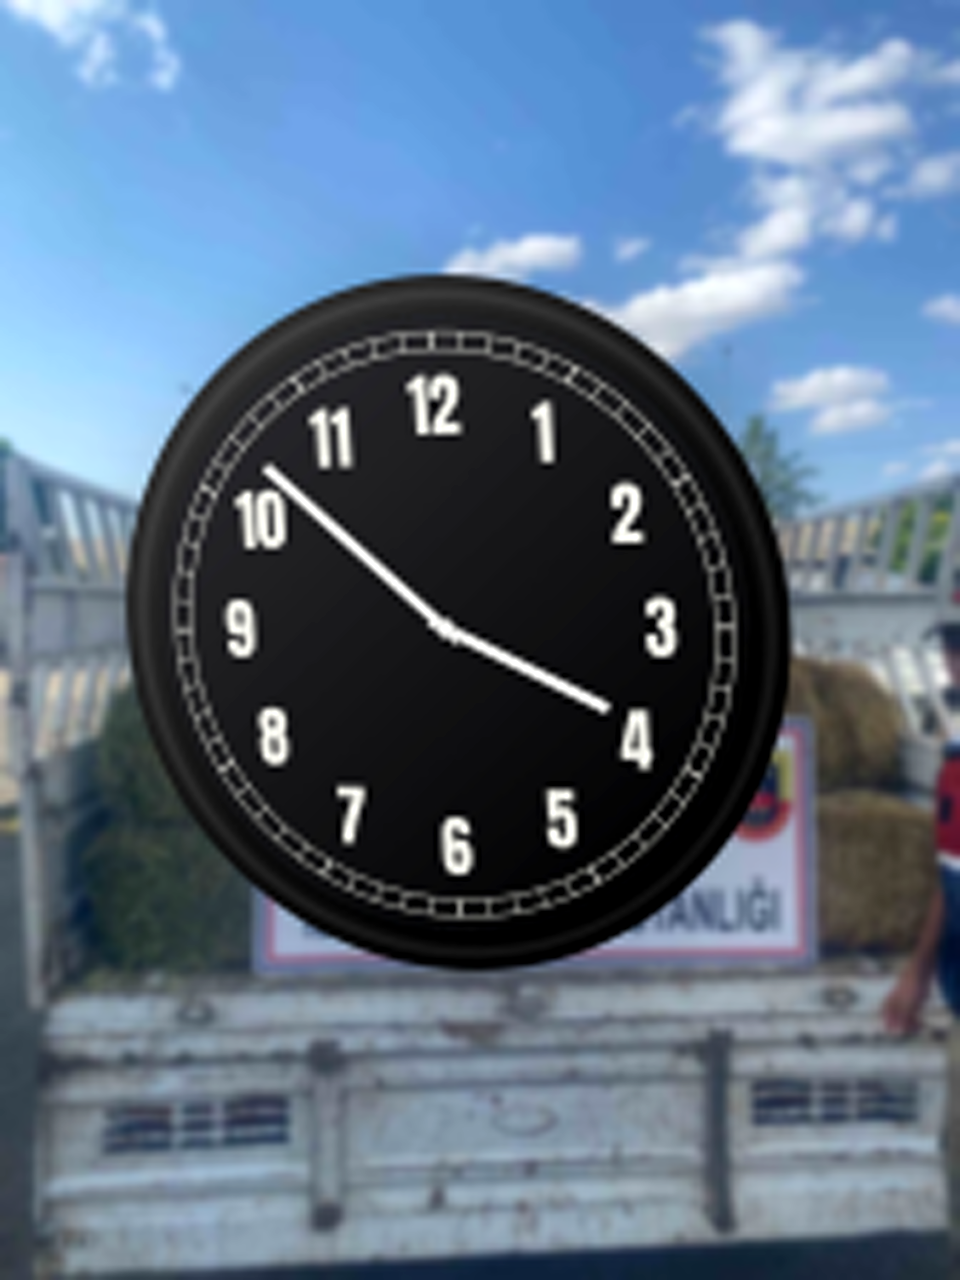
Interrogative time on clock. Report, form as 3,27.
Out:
3,52
